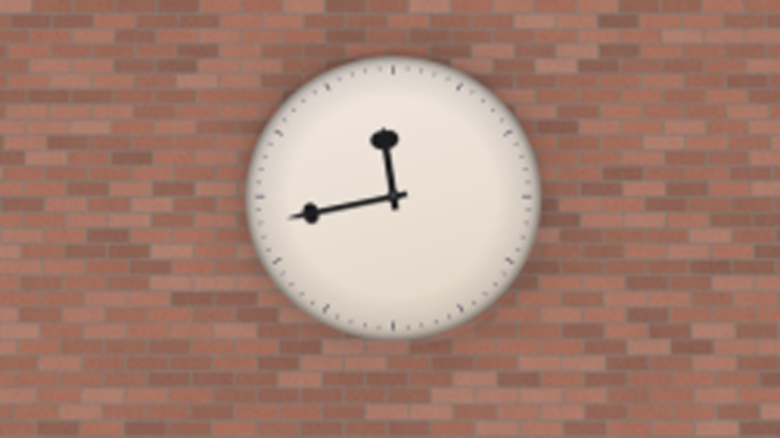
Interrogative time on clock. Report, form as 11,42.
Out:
11,43
